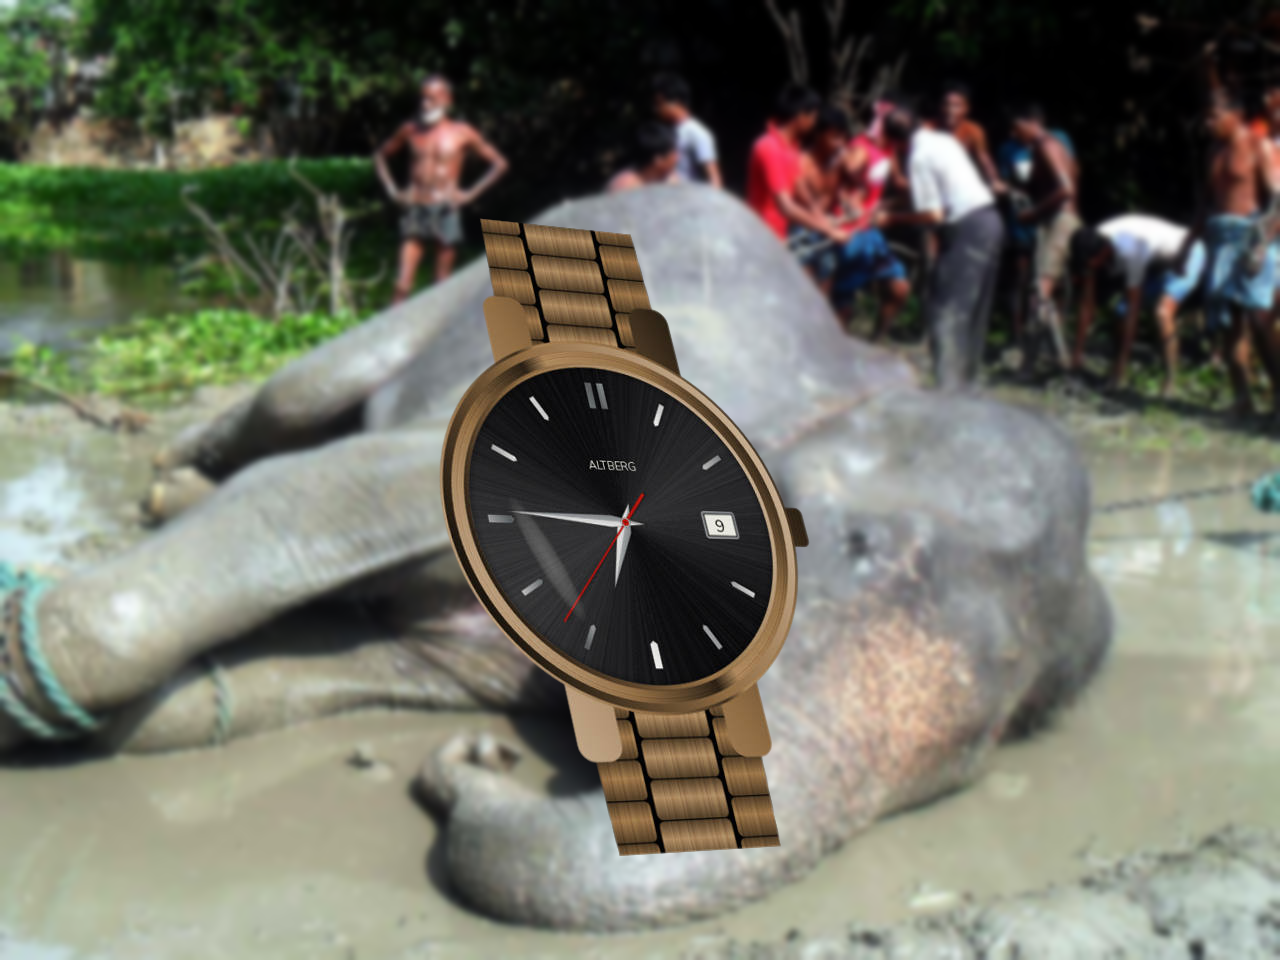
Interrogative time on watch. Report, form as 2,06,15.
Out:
6,45,37
